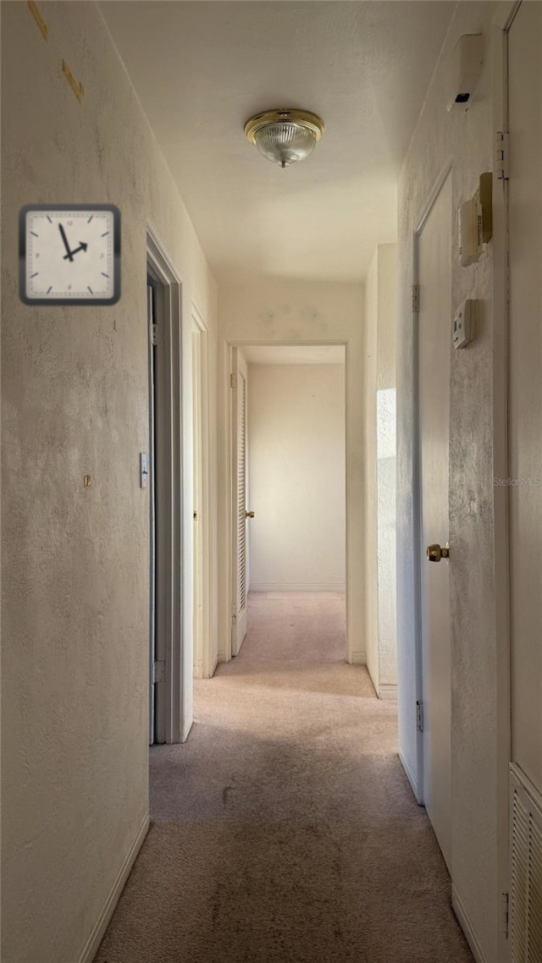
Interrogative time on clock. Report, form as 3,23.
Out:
1,57
